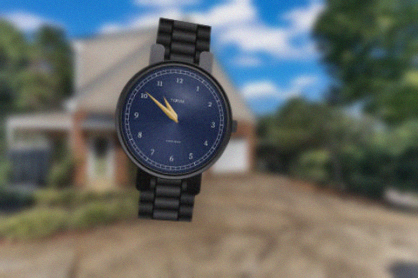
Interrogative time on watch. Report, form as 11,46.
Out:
10,51
